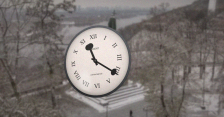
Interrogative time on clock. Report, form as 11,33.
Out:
11,21
